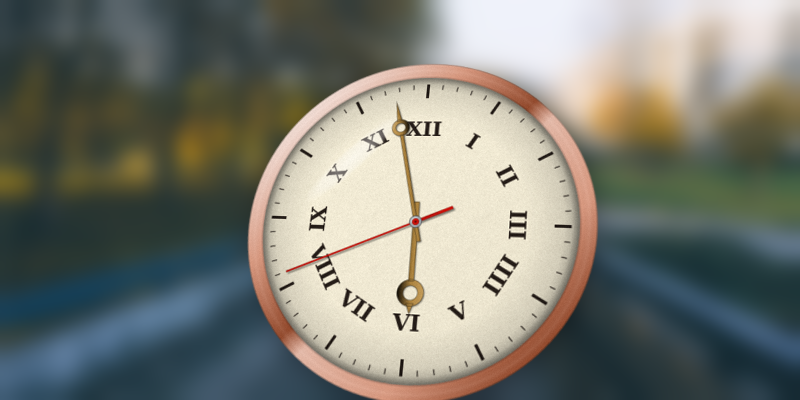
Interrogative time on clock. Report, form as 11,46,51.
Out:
5,57,41
